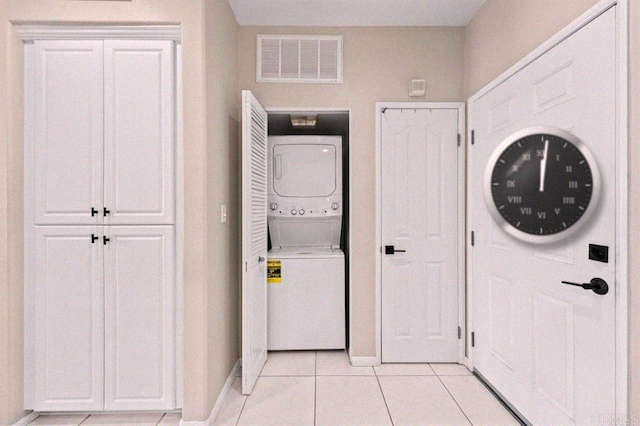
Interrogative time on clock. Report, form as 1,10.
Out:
12,01
